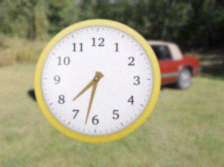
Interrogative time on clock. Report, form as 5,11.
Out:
7,32
